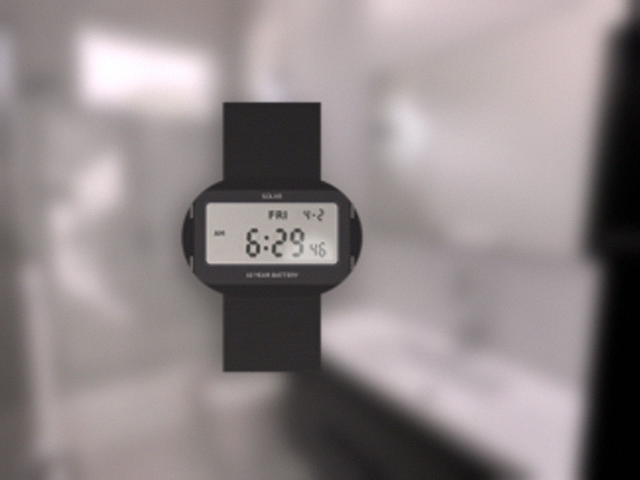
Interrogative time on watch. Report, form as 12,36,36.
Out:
6,29,46
